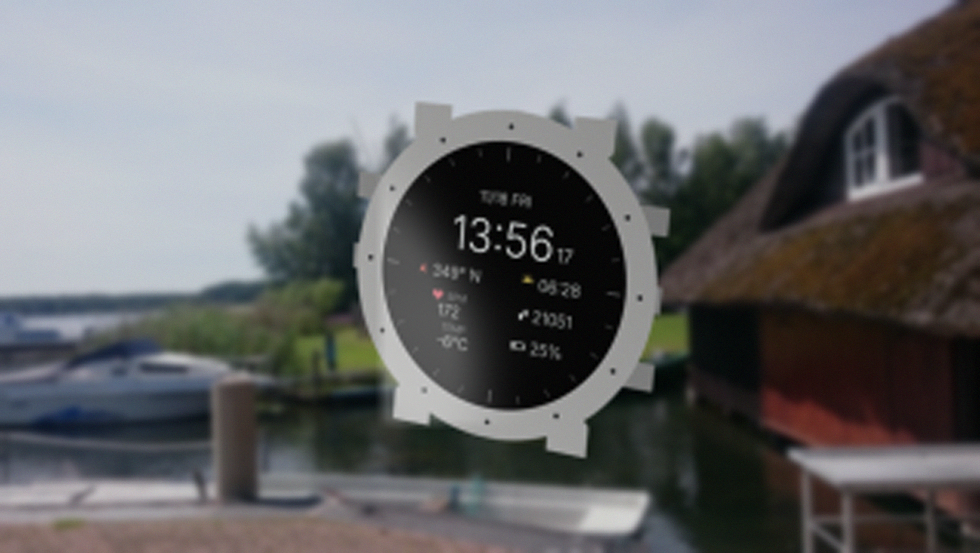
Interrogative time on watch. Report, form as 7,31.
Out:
13,56
